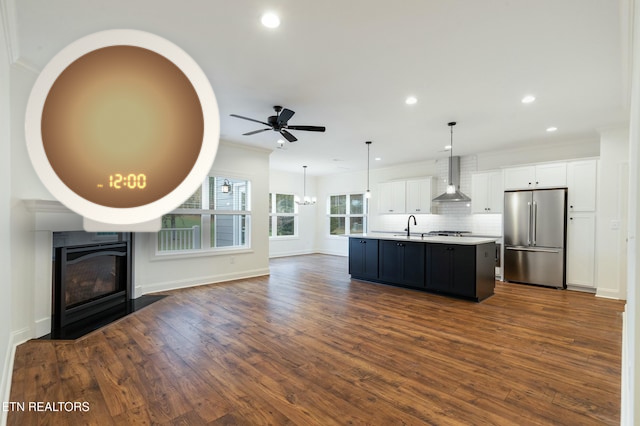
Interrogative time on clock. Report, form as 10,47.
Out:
12,00
